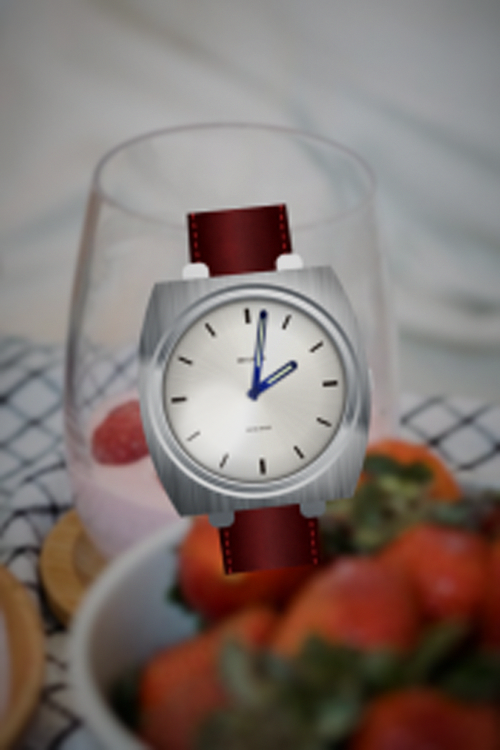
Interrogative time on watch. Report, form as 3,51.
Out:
2,02
